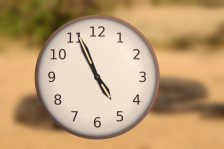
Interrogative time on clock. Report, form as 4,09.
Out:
4,56
